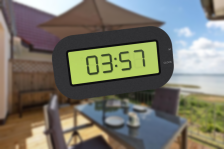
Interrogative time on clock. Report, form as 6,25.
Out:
3,57
